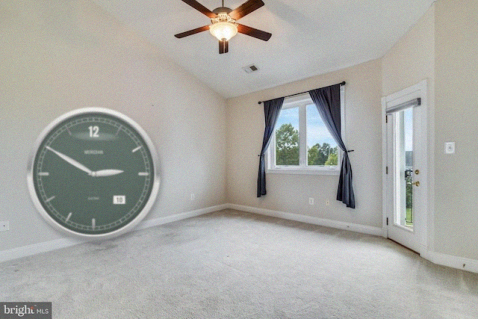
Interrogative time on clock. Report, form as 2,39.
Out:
2,50
